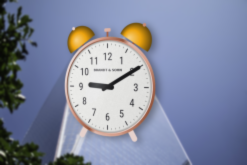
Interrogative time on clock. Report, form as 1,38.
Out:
9,10
